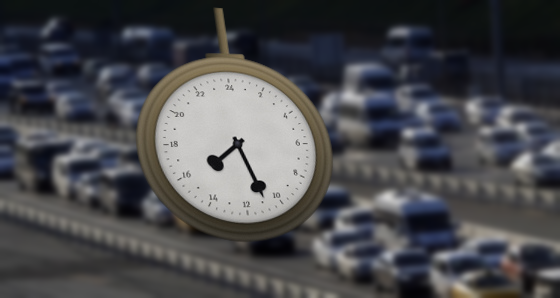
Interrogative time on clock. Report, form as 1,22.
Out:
15,27
